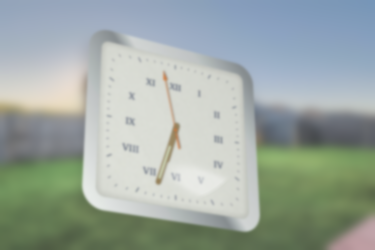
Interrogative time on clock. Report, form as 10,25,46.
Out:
6,32,58
